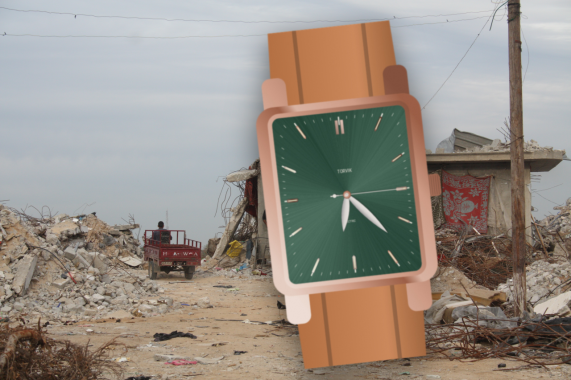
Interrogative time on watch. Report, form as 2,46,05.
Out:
6,23,15
